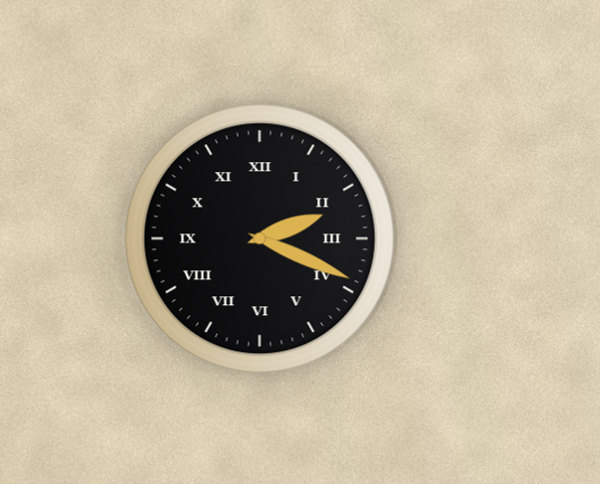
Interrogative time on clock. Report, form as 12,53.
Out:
2,19
